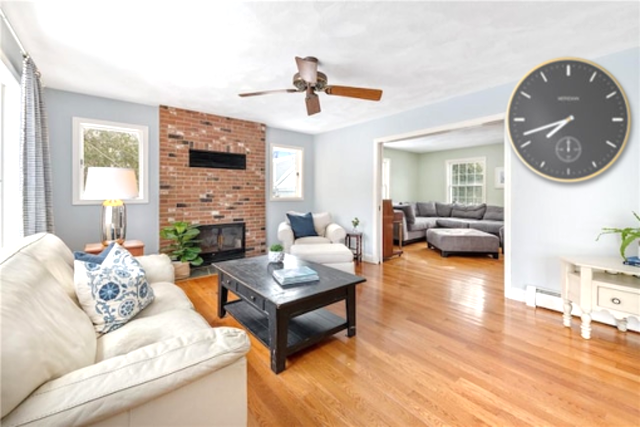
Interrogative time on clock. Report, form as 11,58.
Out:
7,42
